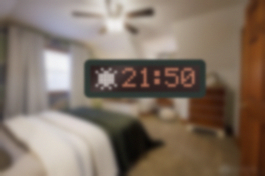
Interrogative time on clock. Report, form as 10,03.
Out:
21,50
